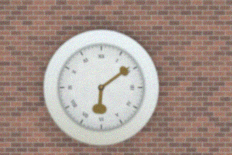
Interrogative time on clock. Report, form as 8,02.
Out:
6,09
